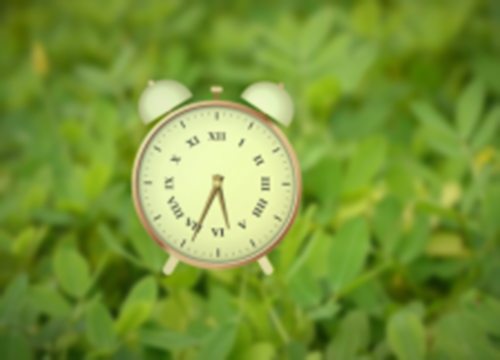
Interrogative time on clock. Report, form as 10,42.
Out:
5,34
